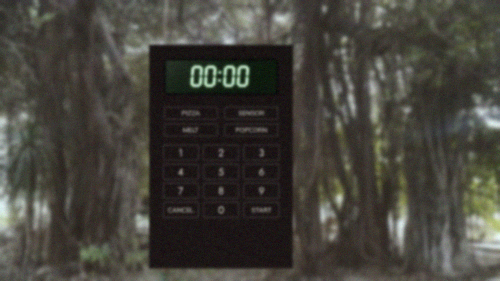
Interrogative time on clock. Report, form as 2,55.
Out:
0,00
